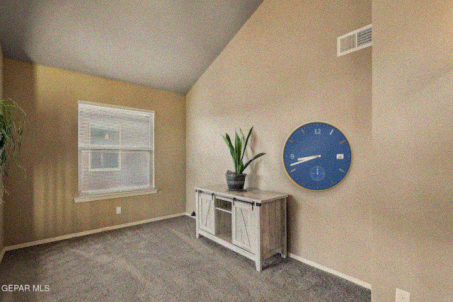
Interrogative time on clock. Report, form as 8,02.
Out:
8,42
